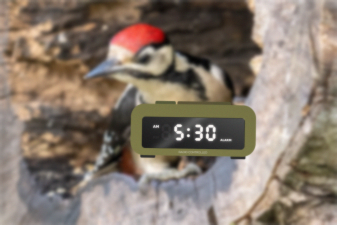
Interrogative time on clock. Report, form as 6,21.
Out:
5,30
